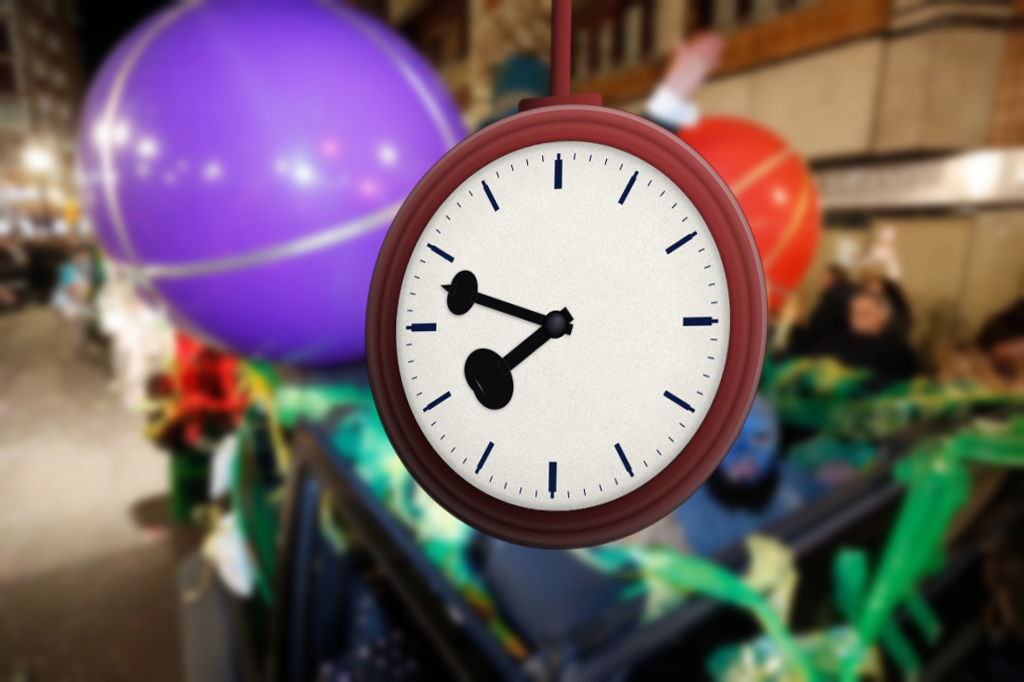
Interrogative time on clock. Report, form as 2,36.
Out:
7,48
